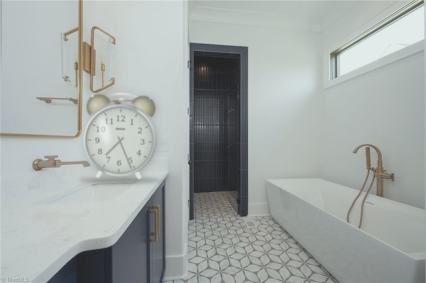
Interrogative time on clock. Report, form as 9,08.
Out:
7,26
